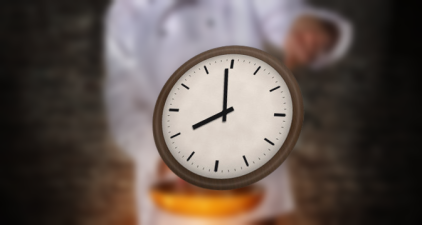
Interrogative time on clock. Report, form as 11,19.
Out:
7,59
